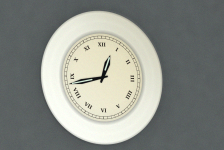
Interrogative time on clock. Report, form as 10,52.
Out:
12,43
